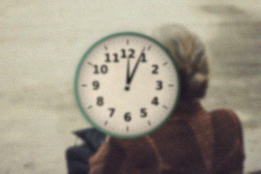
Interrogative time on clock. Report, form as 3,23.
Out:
12,04
